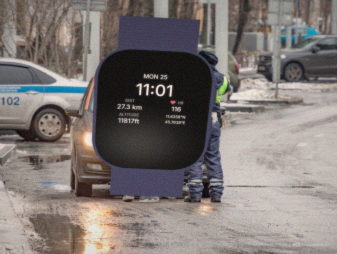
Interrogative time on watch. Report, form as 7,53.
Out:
11,01
